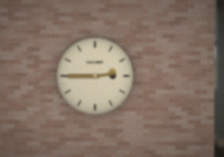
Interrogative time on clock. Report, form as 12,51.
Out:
2,45
